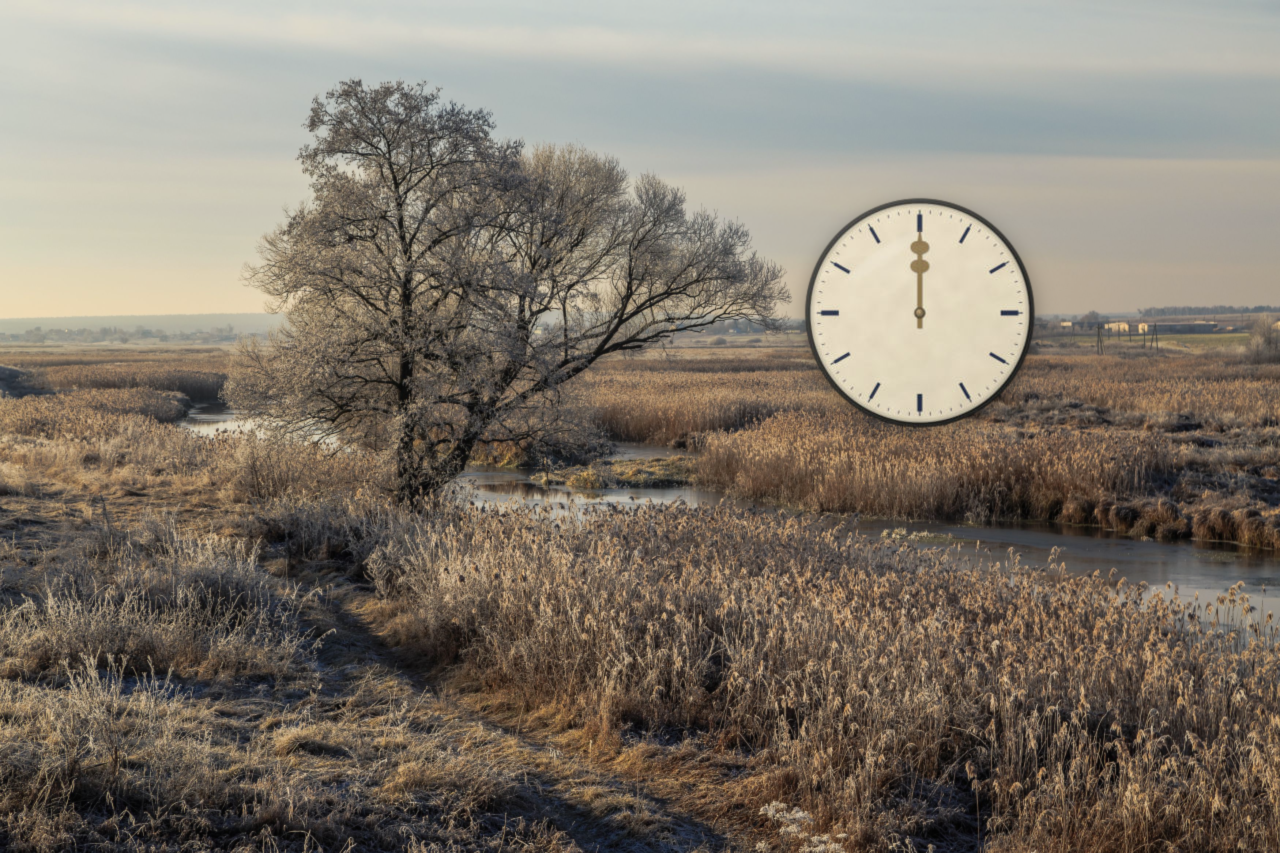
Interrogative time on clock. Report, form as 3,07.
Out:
12,00
